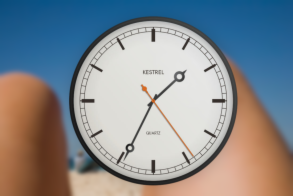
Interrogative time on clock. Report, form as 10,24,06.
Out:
1,34,24
